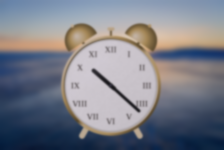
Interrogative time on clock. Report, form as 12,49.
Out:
10,22
